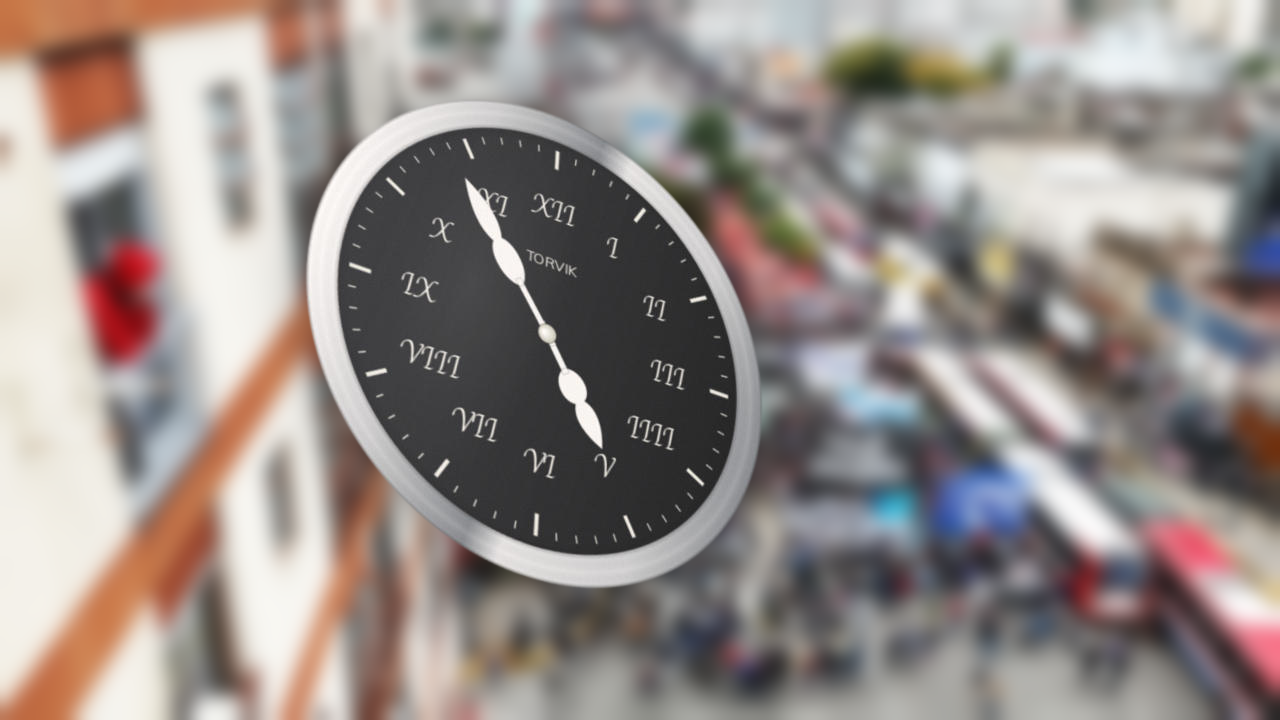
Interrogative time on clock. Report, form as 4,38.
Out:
4,54
